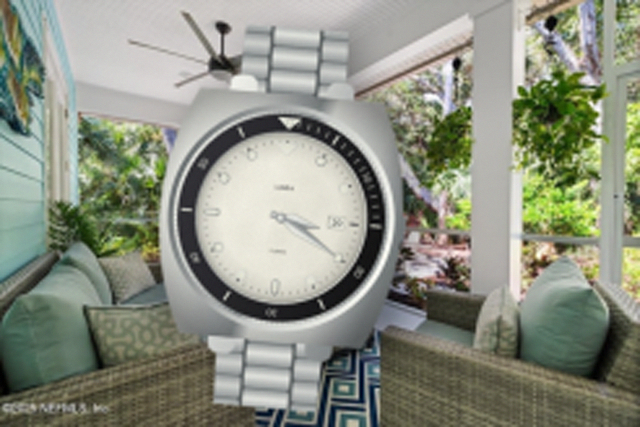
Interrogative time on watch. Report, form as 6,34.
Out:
3,20
